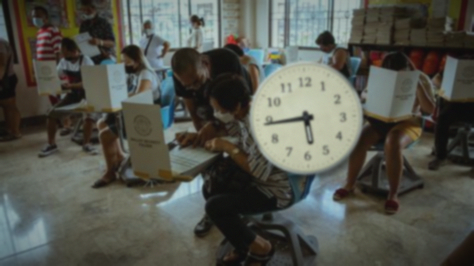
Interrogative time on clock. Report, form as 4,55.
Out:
5,44
